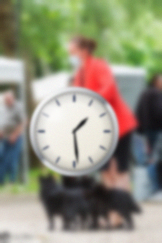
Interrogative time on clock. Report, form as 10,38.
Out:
1,29
